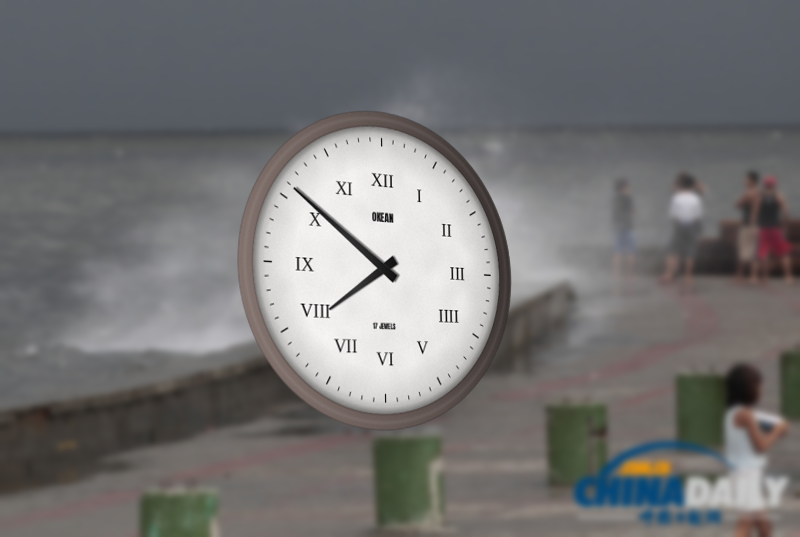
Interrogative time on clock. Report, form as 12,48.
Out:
7,51
